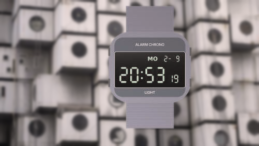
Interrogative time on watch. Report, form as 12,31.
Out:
20,53
